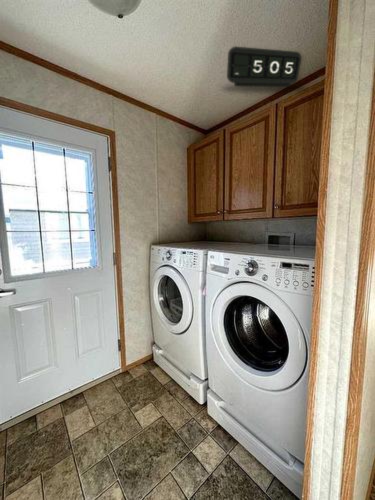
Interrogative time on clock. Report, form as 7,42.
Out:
5,05
